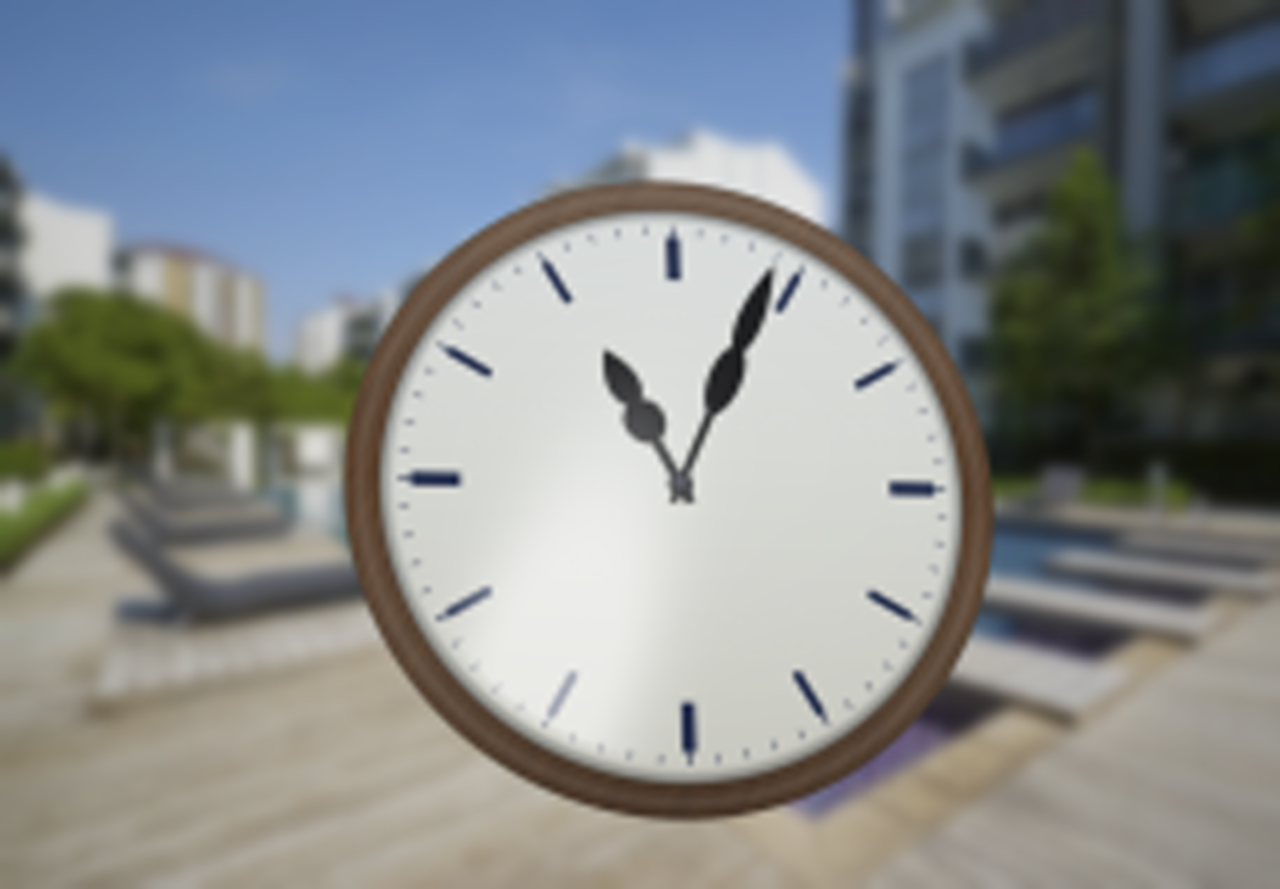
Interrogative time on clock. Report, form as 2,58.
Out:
11,04
